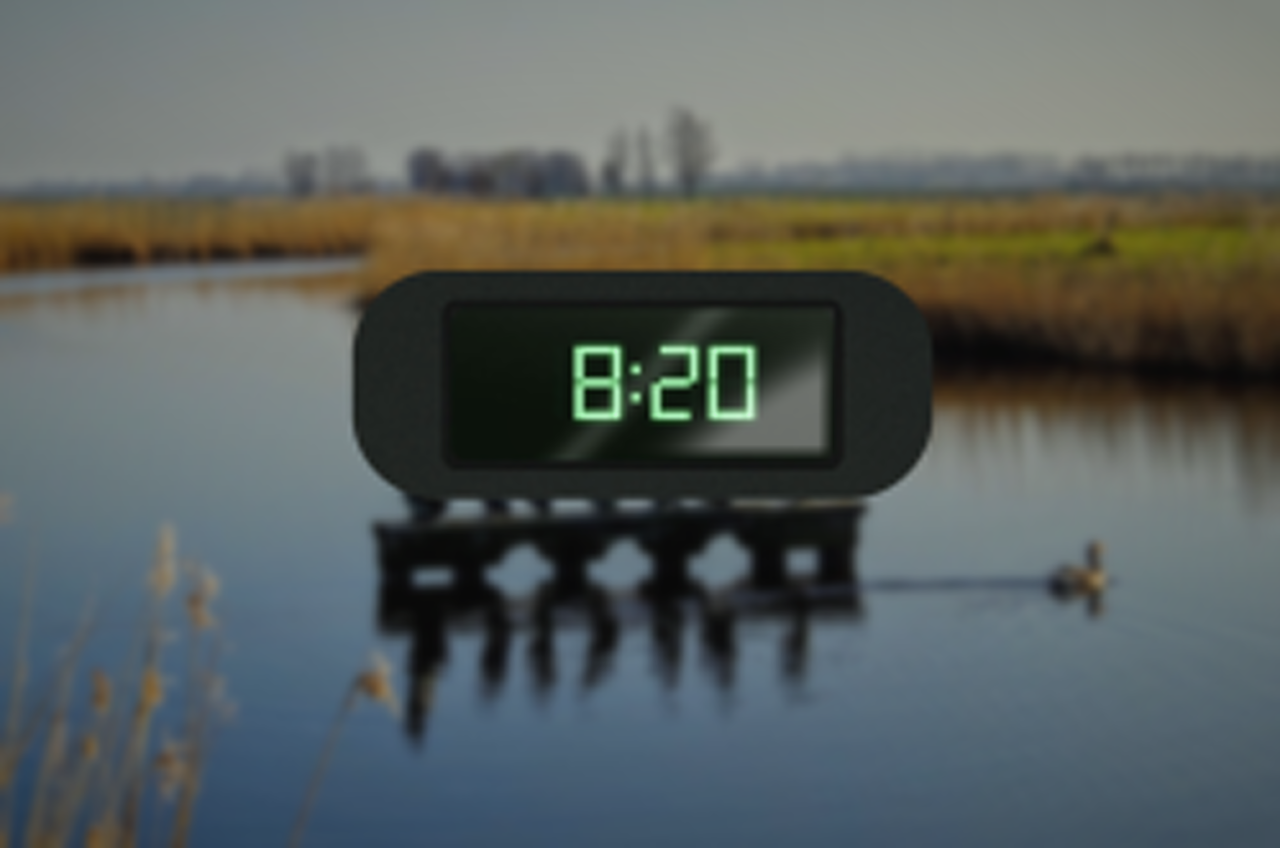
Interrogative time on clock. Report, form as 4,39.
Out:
8,20
